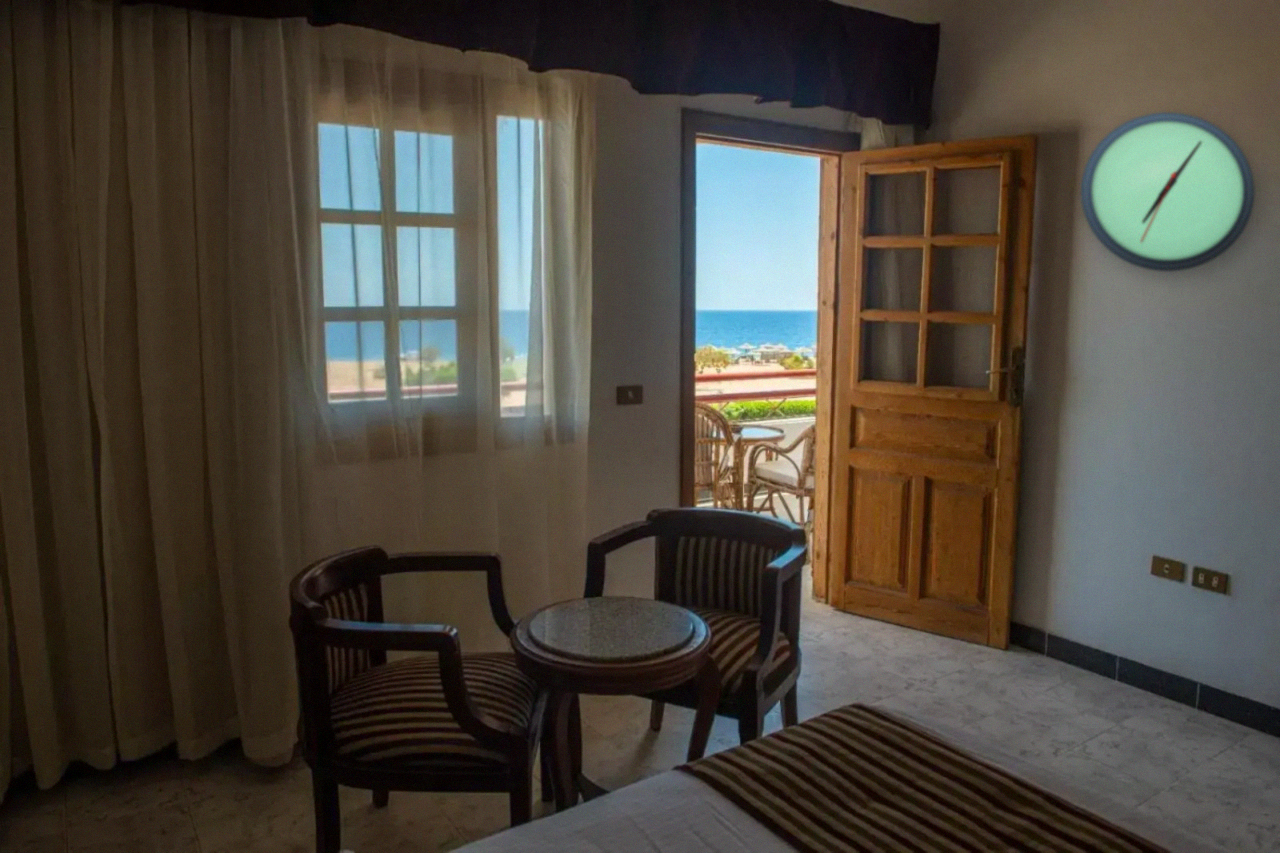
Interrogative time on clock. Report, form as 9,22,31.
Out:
7,05,34
